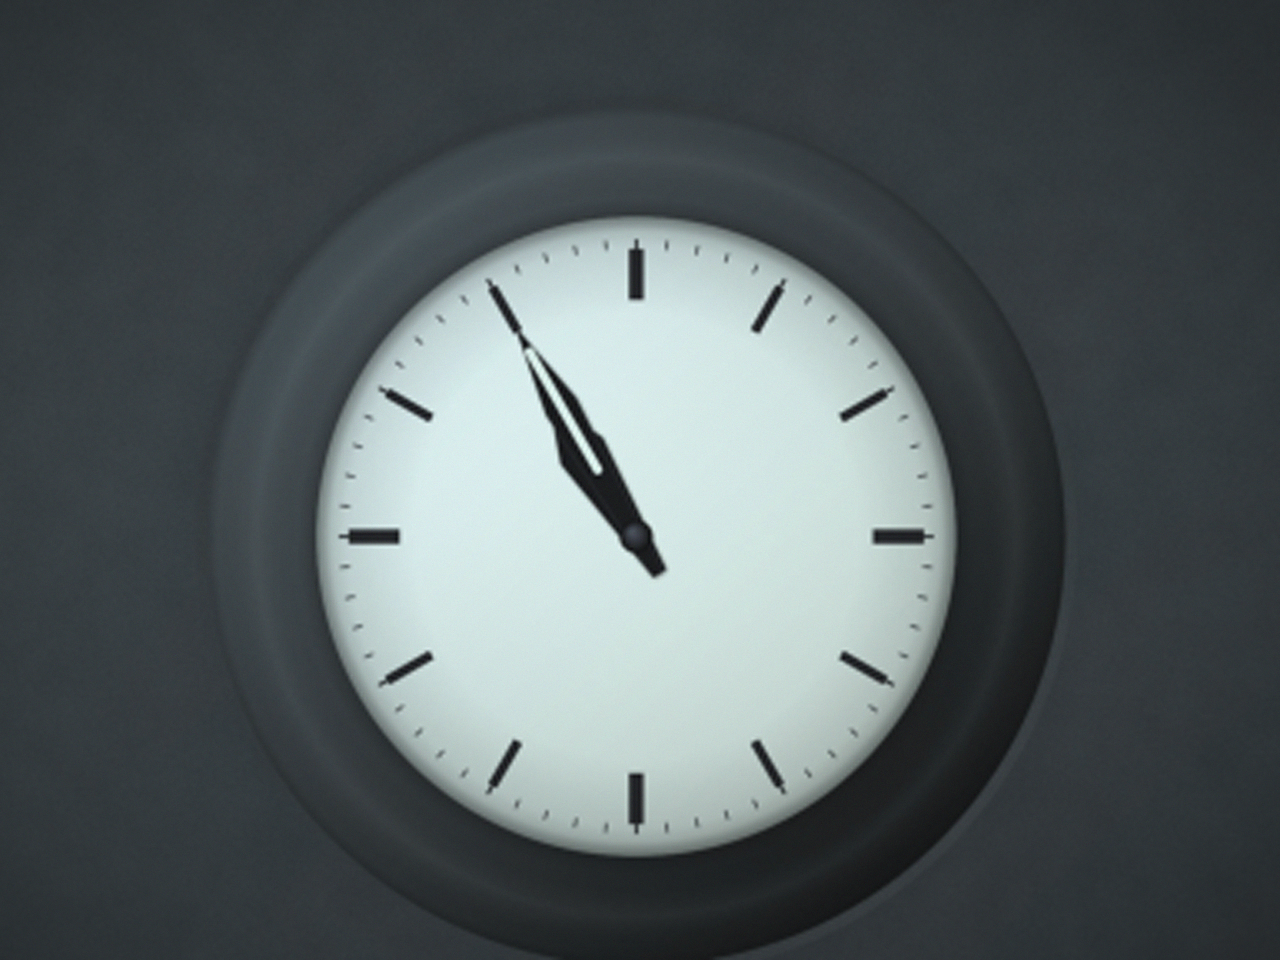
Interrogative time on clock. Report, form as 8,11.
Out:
10,55
